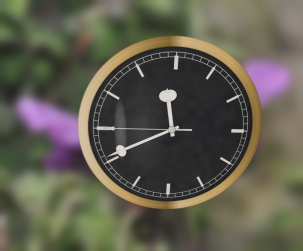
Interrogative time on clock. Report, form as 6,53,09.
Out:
11,40,45
